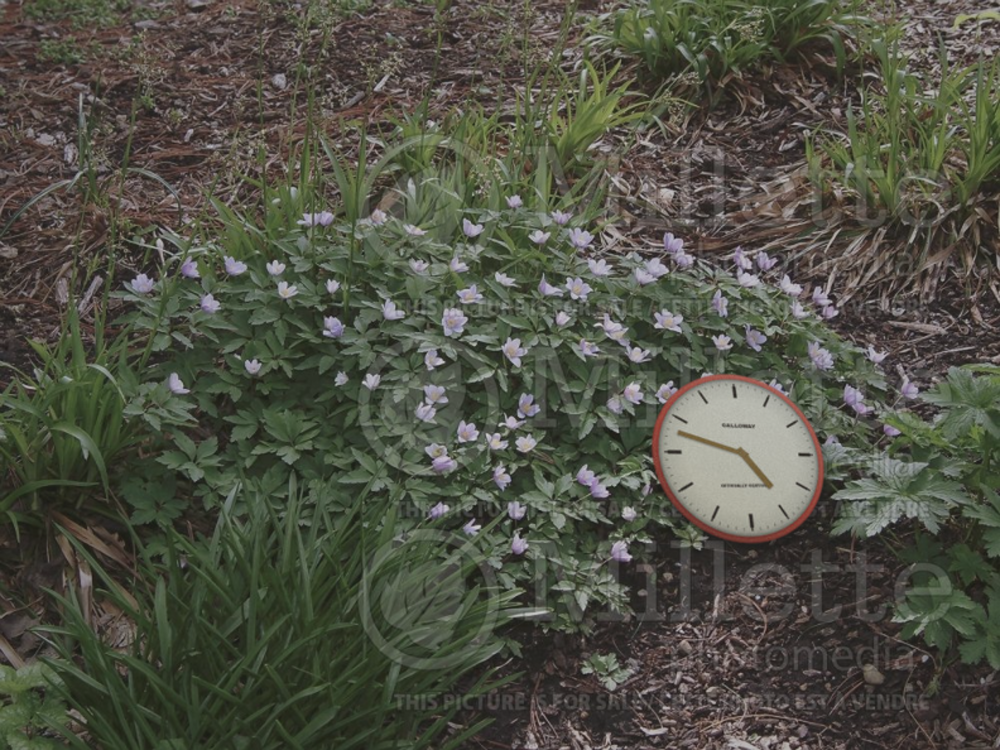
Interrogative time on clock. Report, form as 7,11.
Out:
4,48
